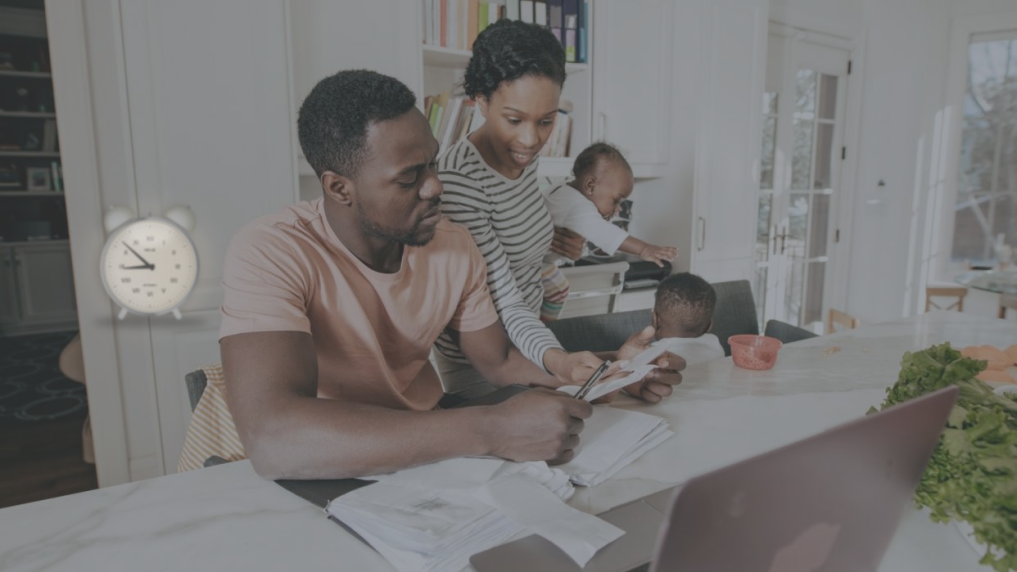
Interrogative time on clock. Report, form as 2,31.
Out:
8,52
